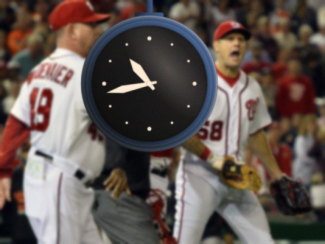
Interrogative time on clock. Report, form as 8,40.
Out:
10,43
